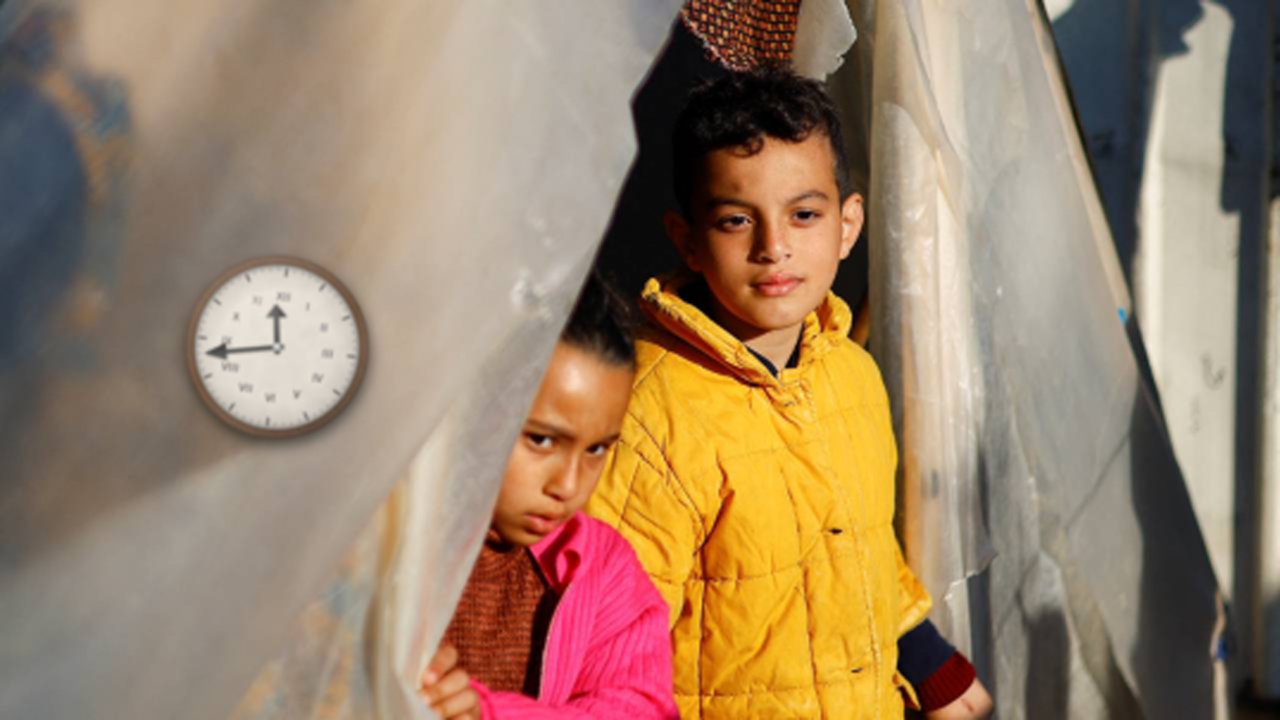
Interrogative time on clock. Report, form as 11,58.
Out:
11,43
